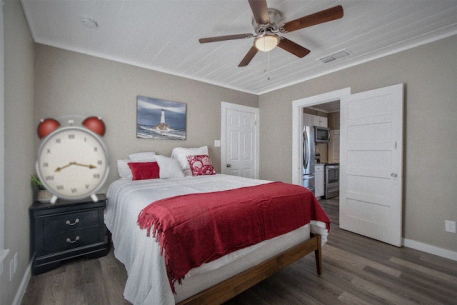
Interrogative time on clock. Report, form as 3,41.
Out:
8,17
